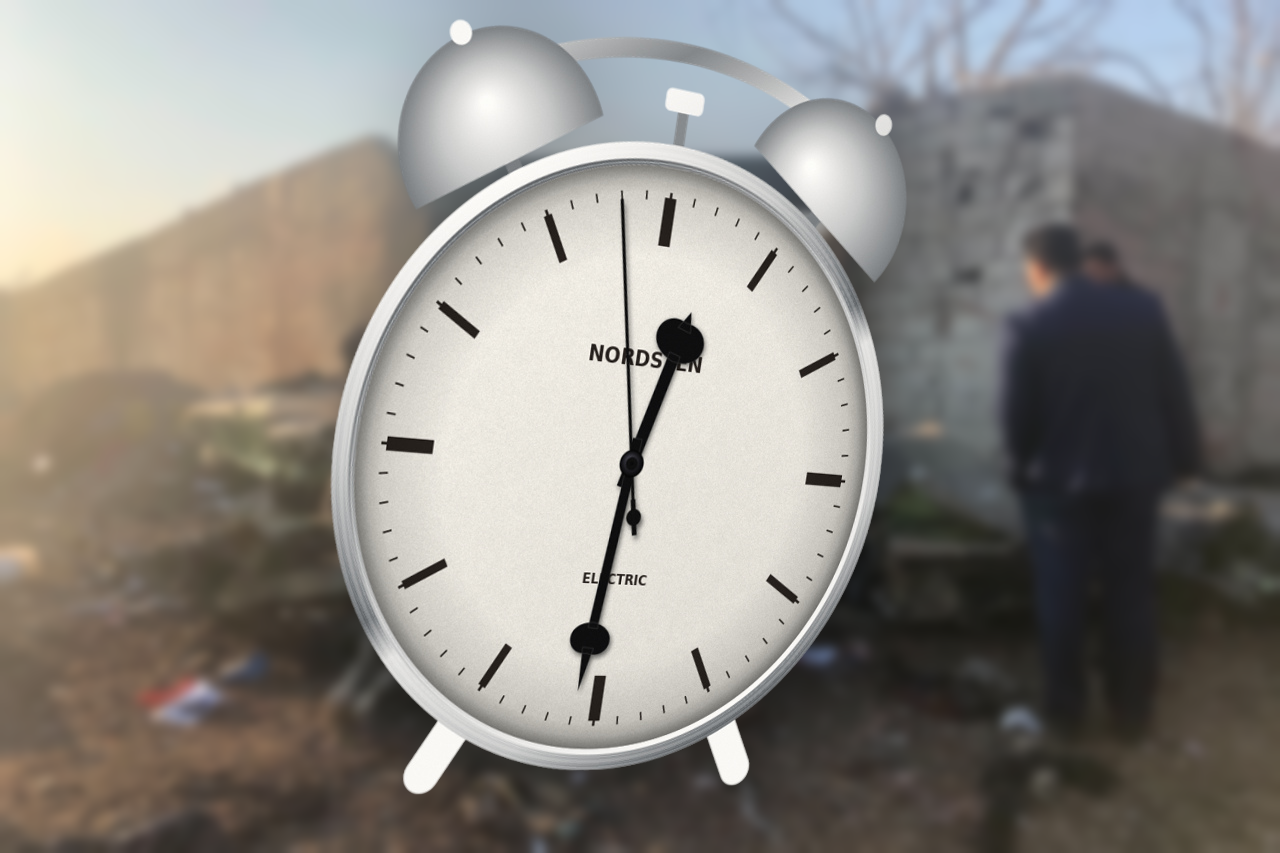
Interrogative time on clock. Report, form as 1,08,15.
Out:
12,30,58
